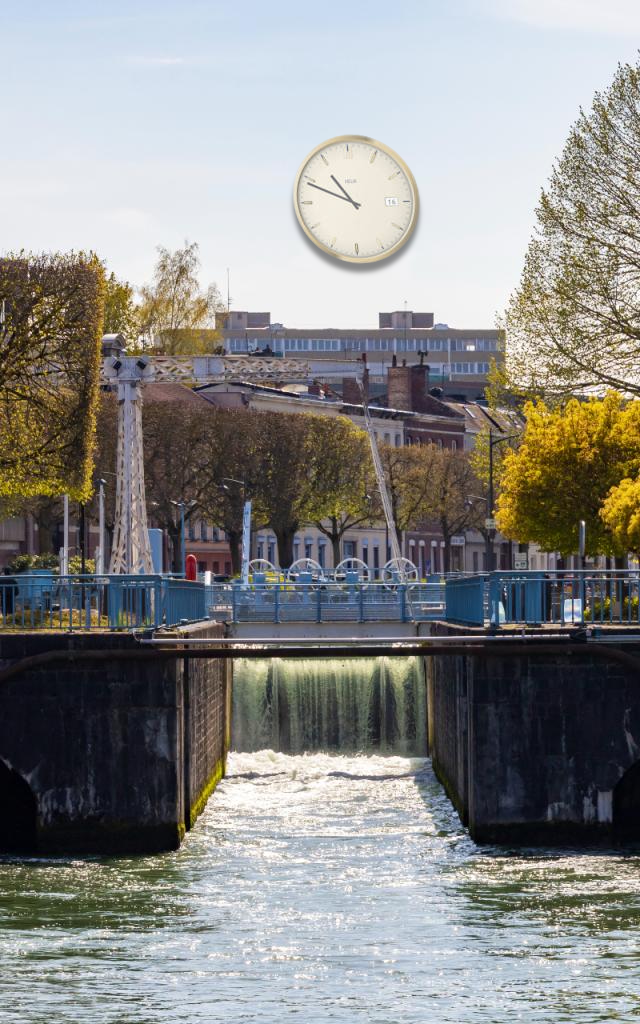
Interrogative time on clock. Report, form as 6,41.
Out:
10,49
